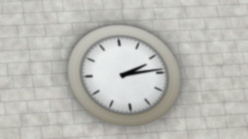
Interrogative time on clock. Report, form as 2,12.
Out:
2,14
